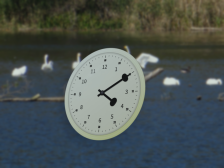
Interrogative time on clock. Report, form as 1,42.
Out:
4,10
